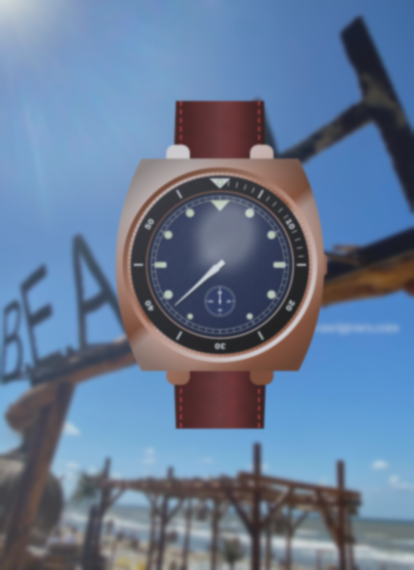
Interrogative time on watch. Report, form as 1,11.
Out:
7,38
